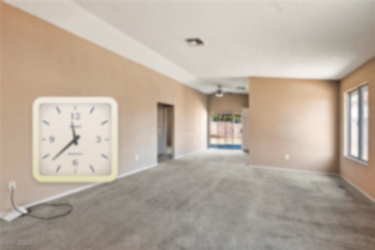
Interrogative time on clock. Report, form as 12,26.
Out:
11,38
